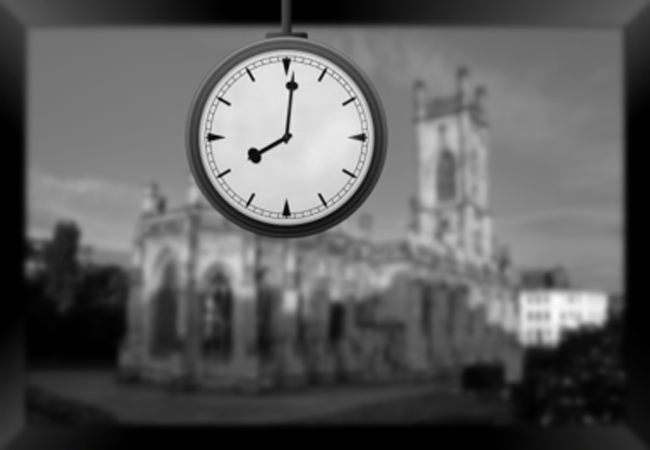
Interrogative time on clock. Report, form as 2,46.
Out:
8,01
